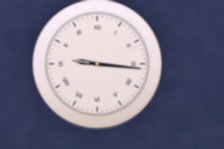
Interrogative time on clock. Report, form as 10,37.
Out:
9,16
